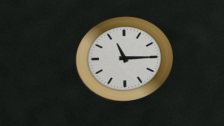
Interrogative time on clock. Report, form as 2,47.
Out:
11,15
